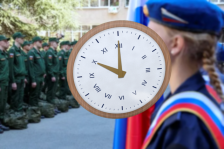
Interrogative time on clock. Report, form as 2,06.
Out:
10,00
